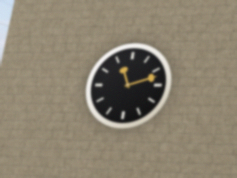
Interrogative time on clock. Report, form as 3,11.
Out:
11,12
